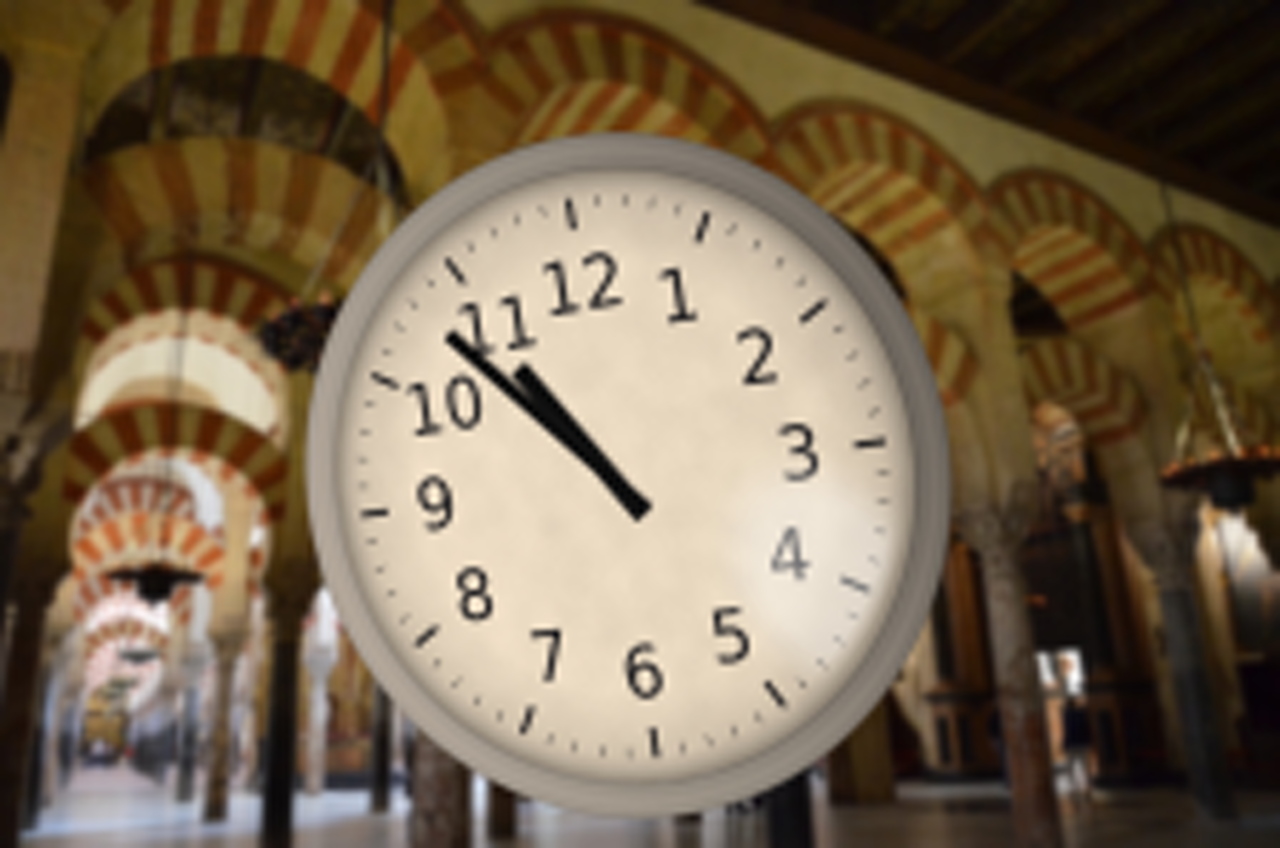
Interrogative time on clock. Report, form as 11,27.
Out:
10,53
